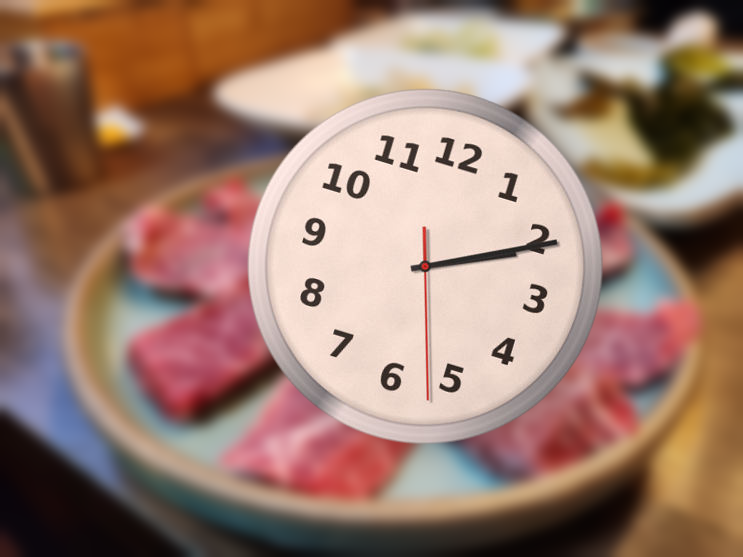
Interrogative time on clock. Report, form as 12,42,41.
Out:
2,10,27
